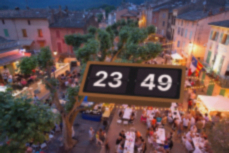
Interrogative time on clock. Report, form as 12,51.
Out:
23,49
